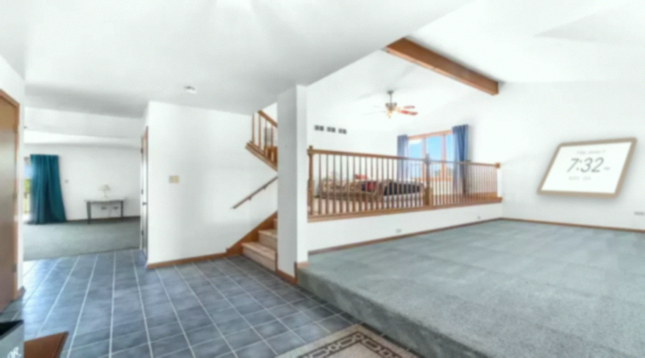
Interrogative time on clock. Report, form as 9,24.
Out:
7,32
